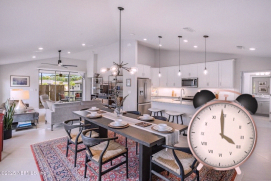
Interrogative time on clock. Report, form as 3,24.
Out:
3,59
